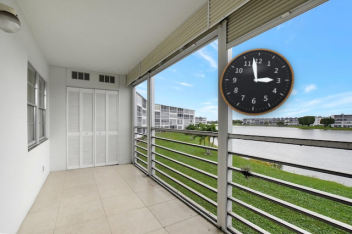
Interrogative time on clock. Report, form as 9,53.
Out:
2,58
